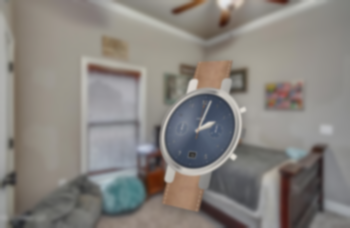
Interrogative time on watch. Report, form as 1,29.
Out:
2,02
